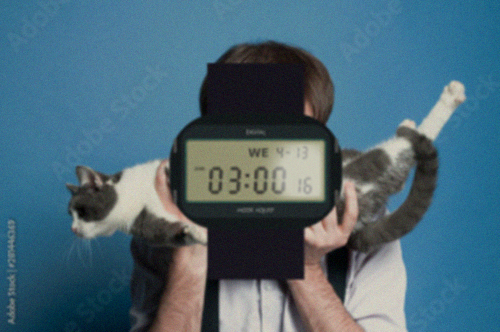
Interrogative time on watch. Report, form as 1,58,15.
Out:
3,00,16
